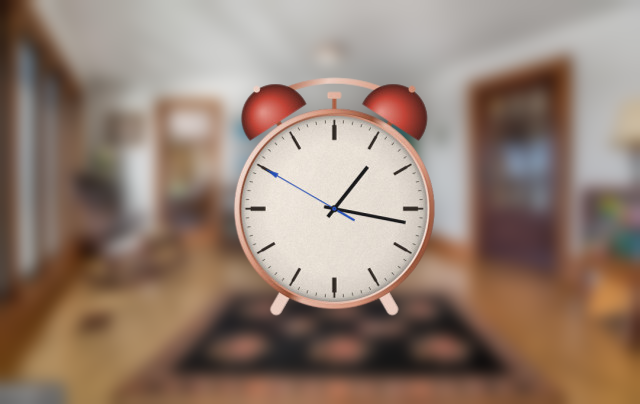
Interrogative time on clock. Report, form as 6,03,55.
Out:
1,16,50
